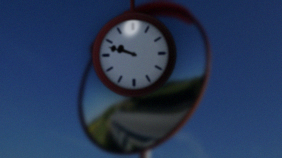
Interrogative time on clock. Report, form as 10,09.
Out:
9,48
